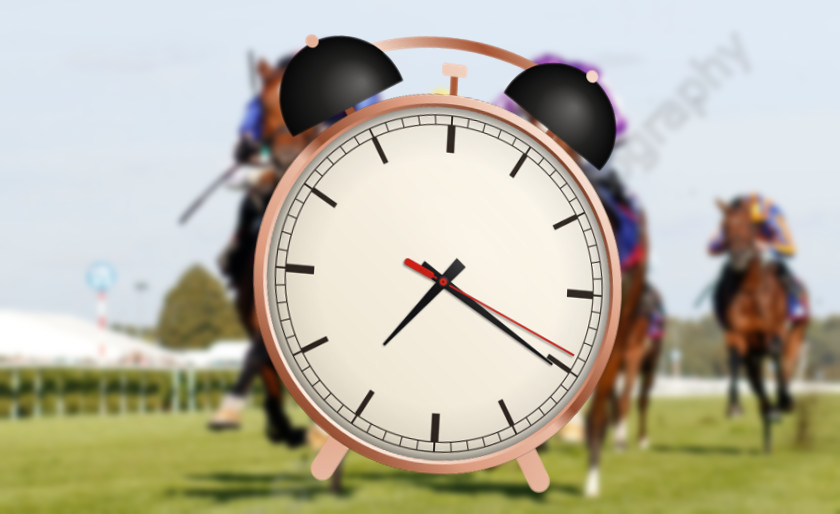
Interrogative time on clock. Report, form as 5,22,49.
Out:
7,20,19
